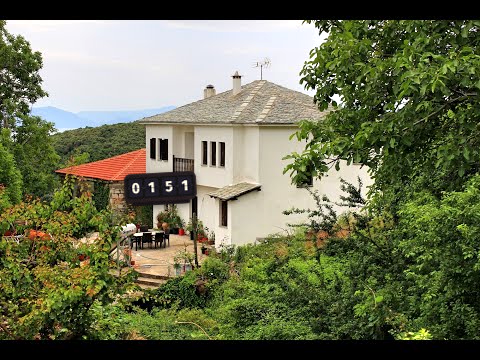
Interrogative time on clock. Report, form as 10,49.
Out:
1,51
